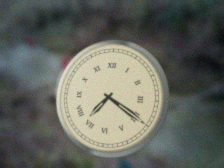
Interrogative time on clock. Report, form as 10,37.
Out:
7,20
